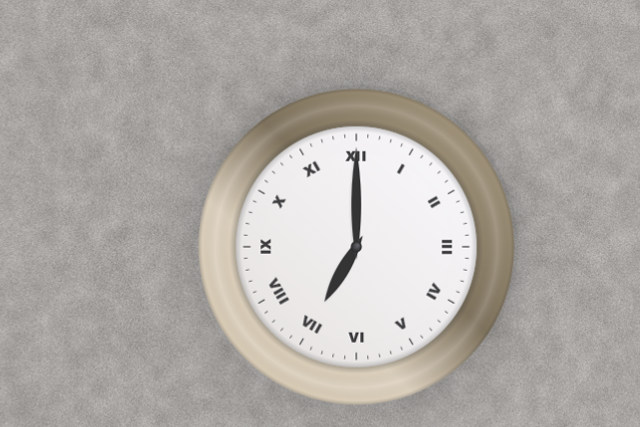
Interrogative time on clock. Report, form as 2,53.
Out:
7,00
